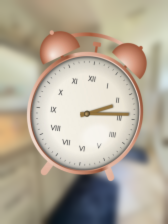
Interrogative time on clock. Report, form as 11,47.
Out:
2,14
